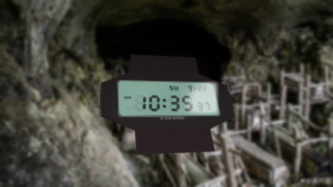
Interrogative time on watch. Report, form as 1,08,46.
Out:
10,35,37
